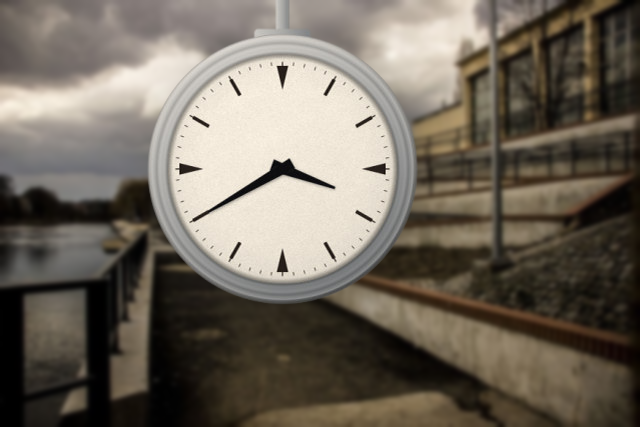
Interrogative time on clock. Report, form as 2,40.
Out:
3,40
